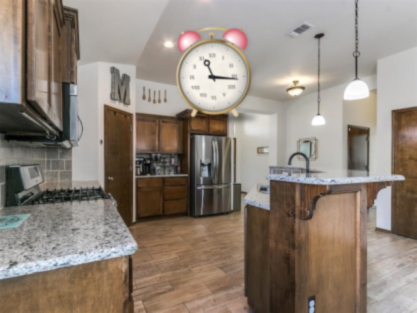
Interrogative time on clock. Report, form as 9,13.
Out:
11,16
